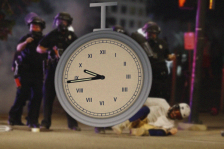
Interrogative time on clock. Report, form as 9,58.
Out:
9,44
